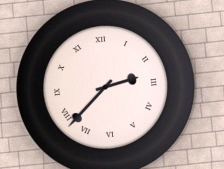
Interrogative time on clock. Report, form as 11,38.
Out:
2,38
